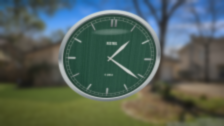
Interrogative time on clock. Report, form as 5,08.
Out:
1,21
